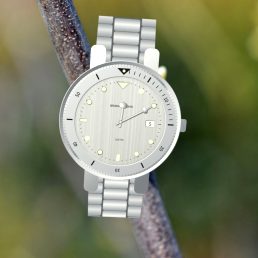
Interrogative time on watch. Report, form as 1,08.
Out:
12,10
